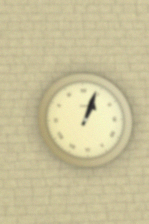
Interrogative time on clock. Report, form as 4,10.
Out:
1,04
